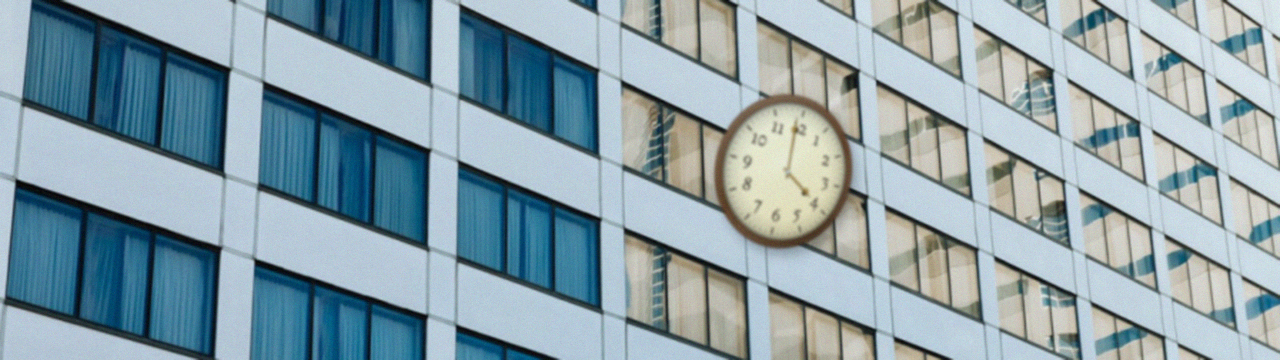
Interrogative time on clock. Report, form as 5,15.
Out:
3,59
